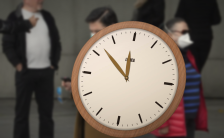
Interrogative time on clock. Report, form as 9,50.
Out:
11,52
